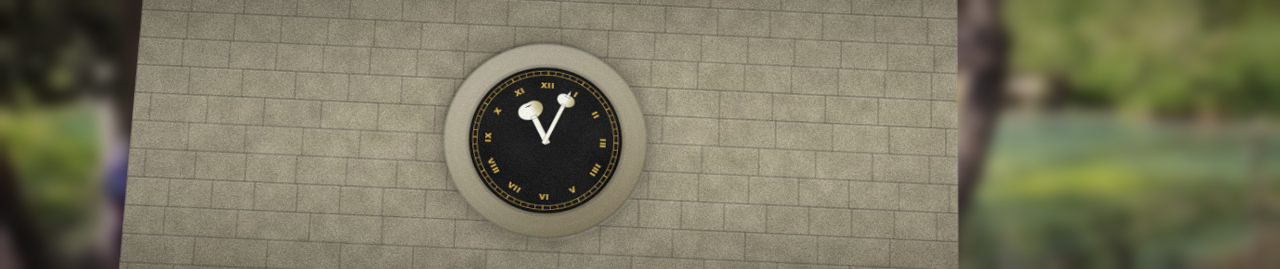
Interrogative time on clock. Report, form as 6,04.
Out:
11,04
